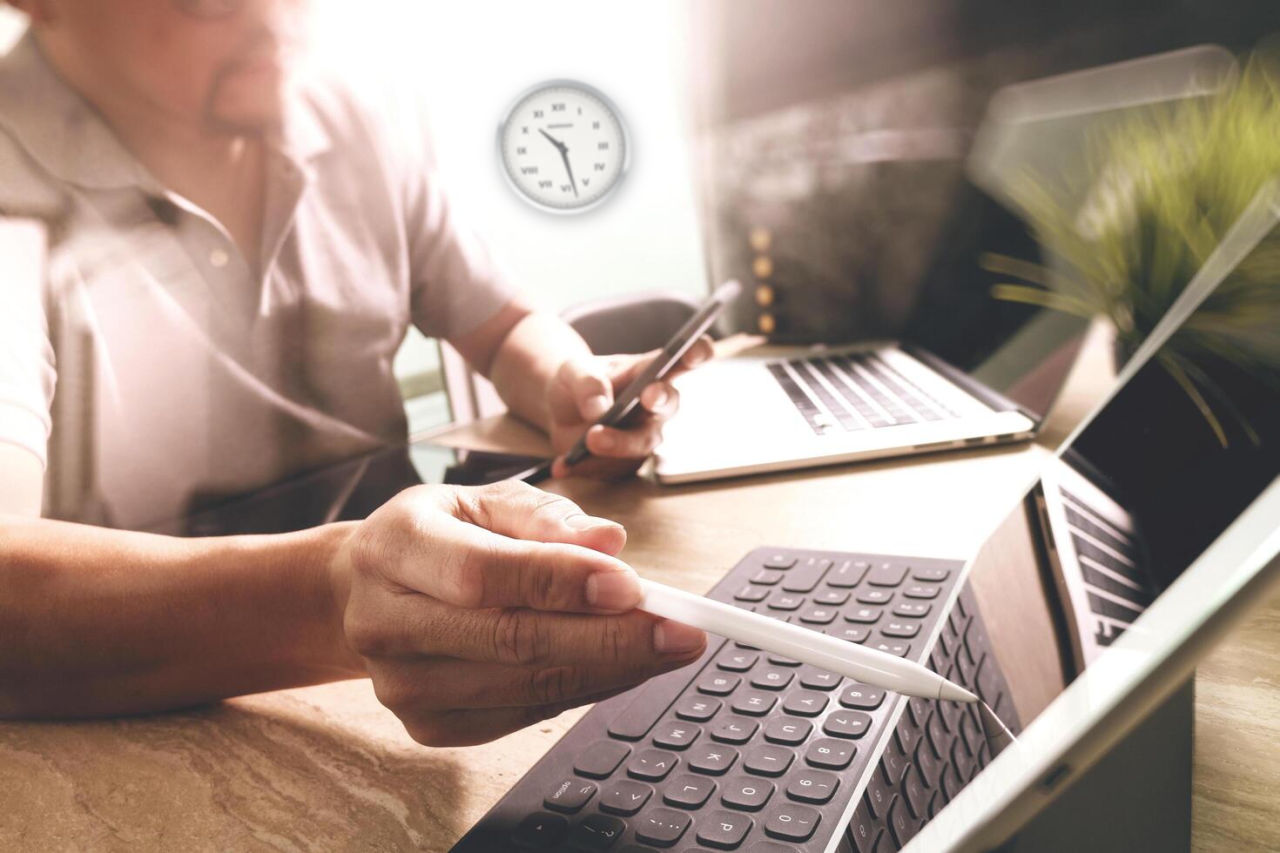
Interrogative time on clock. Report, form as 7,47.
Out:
10,28
